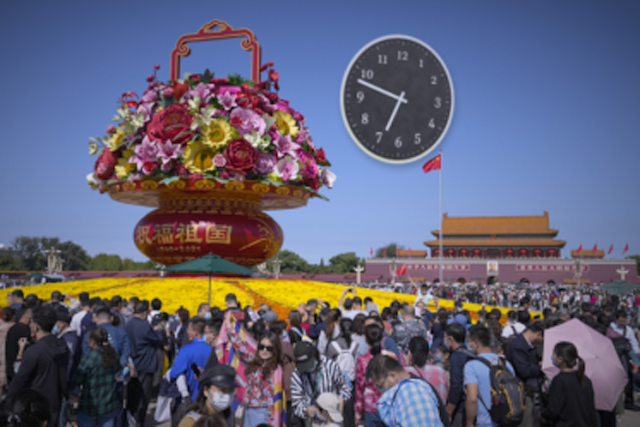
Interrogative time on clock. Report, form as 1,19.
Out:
6,48
